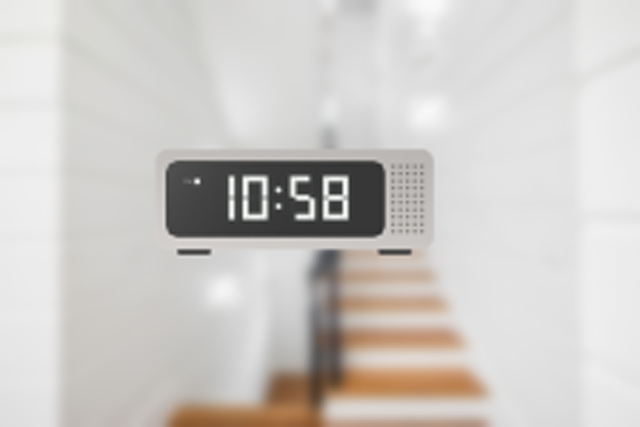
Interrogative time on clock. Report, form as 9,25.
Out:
10,58
